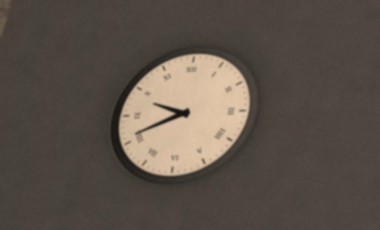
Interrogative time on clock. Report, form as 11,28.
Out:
9,41
